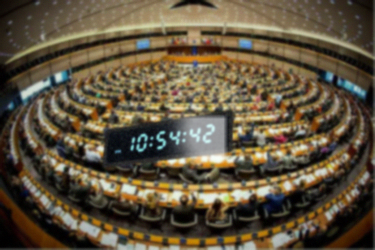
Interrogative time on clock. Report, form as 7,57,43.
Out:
10,54,42
